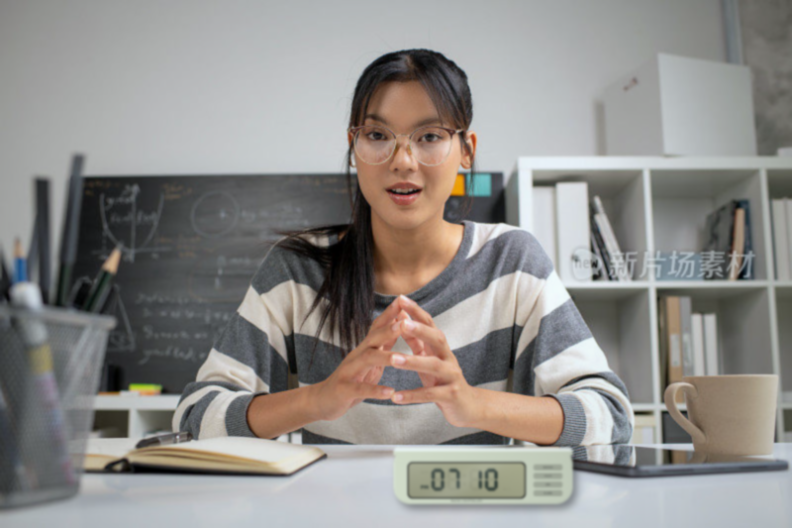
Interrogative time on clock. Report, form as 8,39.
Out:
7,10
